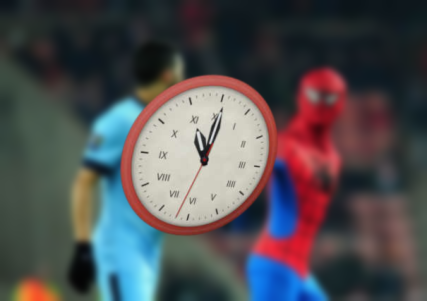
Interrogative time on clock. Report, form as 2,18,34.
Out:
11,00,32
